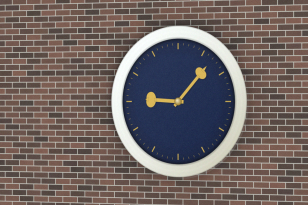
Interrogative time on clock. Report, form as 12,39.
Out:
9,07
